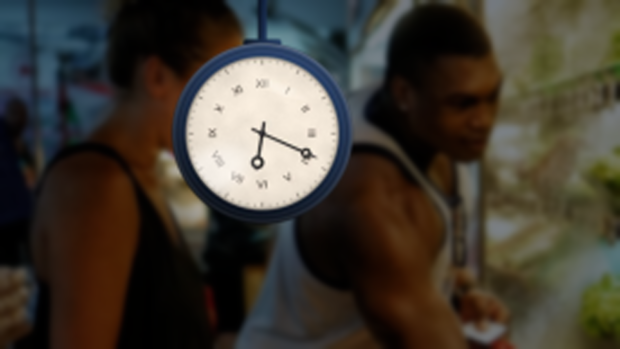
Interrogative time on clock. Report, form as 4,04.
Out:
6,19
